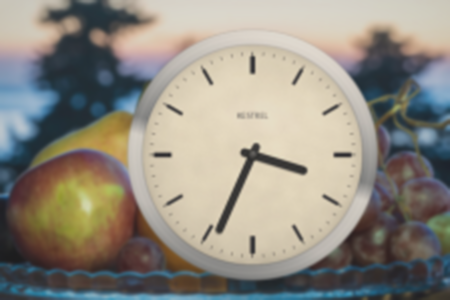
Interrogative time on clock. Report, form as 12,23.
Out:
3,34
